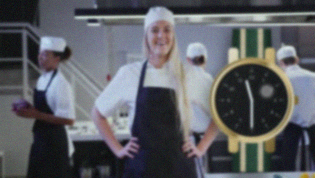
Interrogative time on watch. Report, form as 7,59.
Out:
11,30
